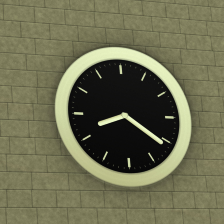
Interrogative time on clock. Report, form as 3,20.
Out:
8,21
